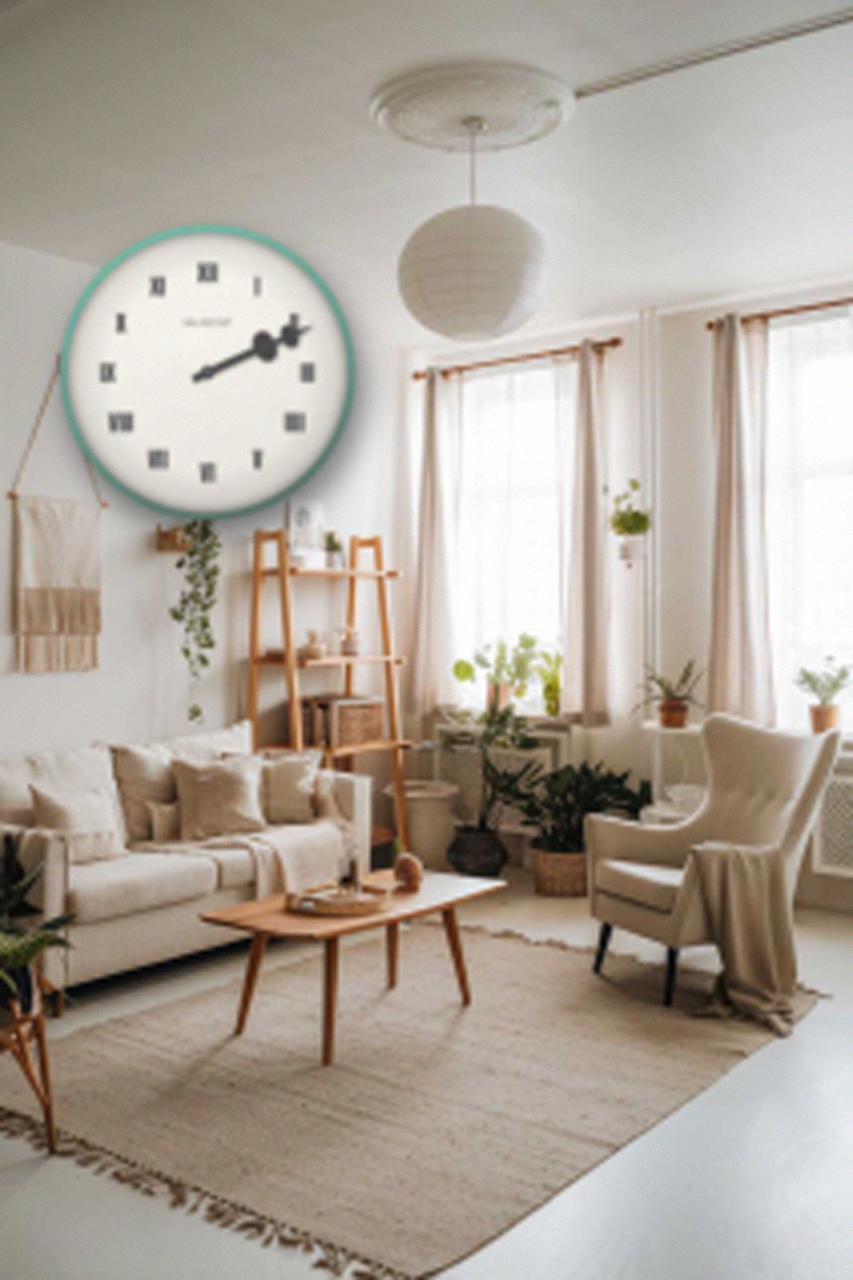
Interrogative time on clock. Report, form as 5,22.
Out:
2,11
